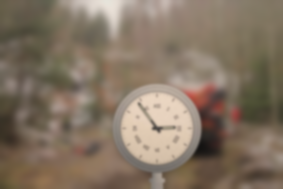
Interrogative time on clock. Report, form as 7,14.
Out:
2,54
